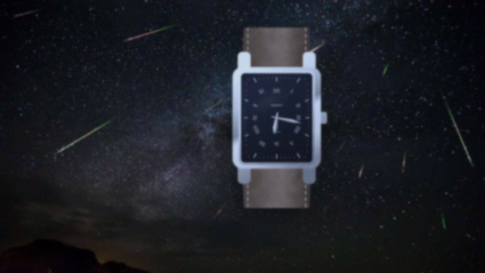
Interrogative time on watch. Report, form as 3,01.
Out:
6,17
